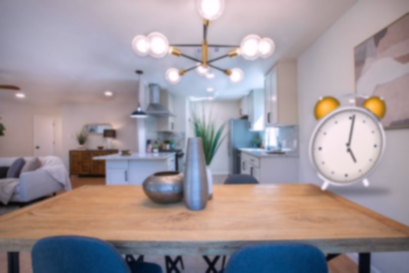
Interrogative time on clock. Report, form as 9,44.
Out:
5,01
